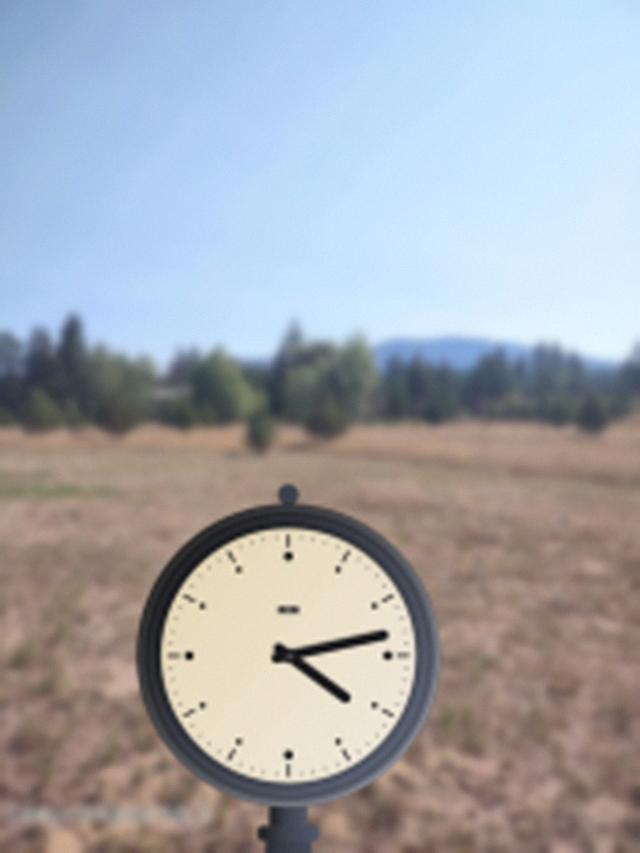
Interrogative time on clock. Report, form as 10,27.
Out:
4,13
